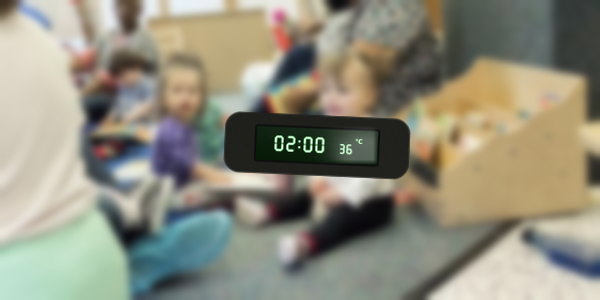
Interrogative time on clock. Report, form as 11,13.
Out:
2,00
